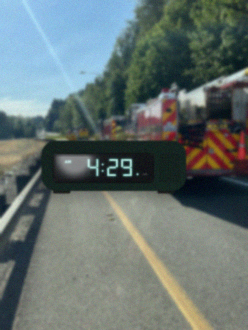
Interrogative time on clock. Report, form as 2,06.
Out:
4,29
